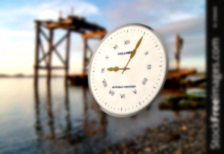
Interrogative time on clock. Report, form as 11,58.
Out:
9,05
